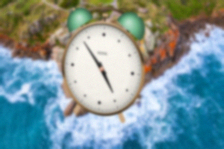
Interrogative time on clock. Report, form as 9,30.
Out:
4,53
